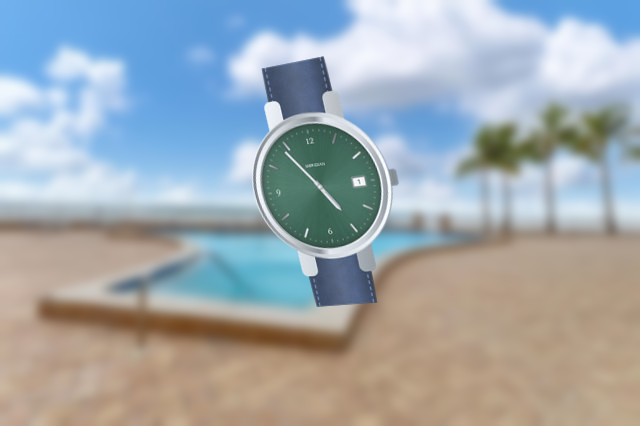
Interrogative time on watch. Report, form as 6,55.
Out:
4,54
